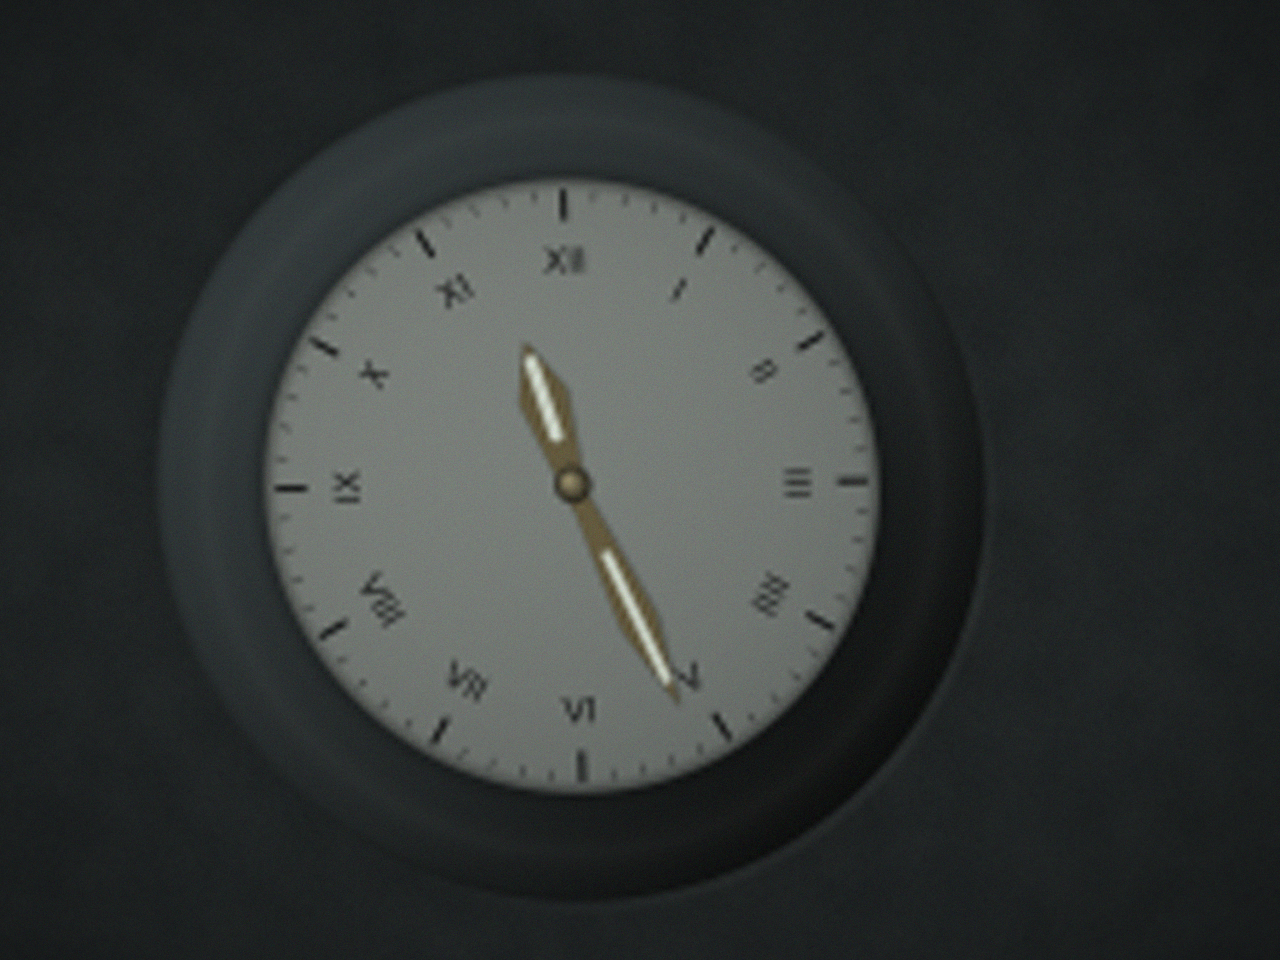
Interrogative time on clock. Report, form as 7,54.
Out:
11,26
